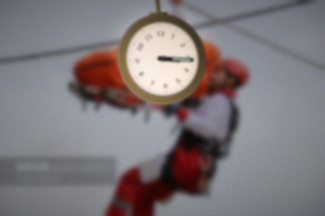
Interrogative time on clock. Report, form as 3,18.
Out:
3,16
